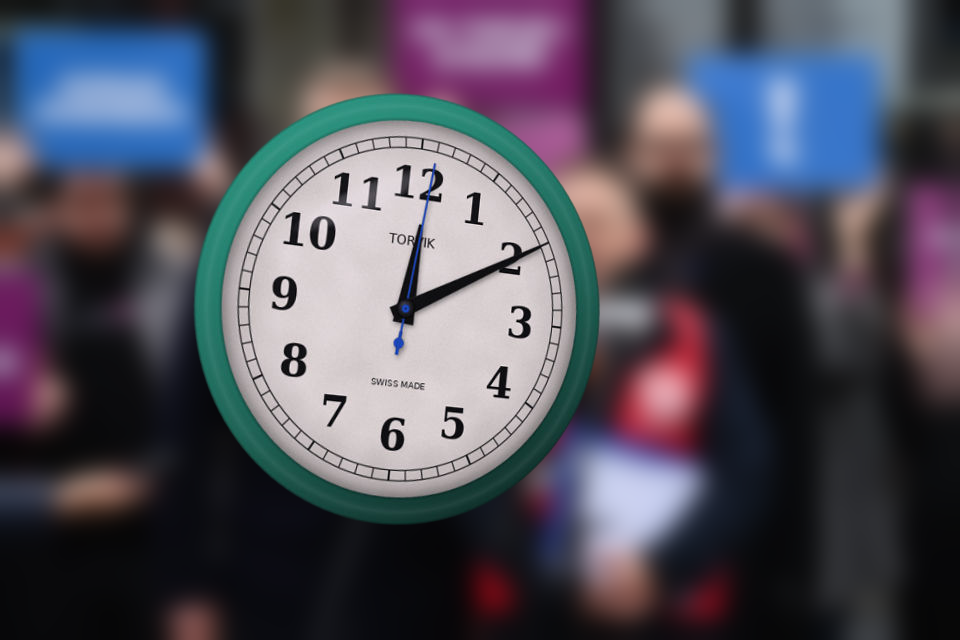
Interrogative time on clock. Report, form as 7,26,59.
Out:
12,10,01
